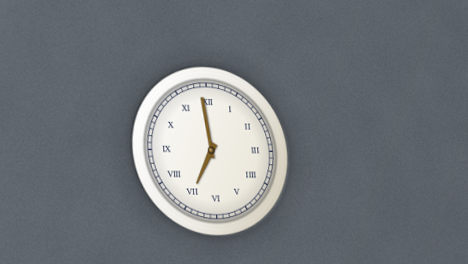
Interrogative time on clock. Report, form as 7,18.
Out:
6,59
